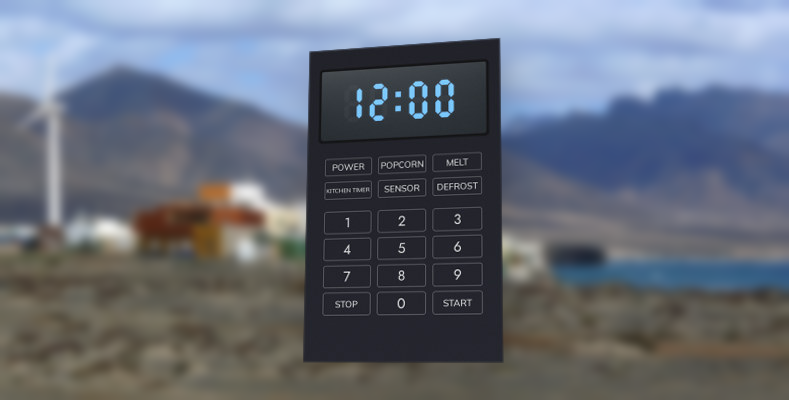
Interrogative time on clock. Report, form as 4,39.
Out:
12,00
